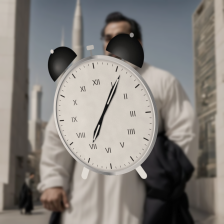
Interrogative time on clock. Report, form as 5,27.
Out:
7,06
